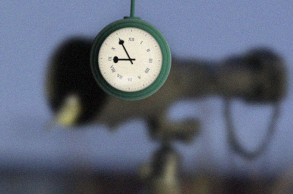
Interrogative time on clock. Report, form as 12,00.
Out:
8,55
